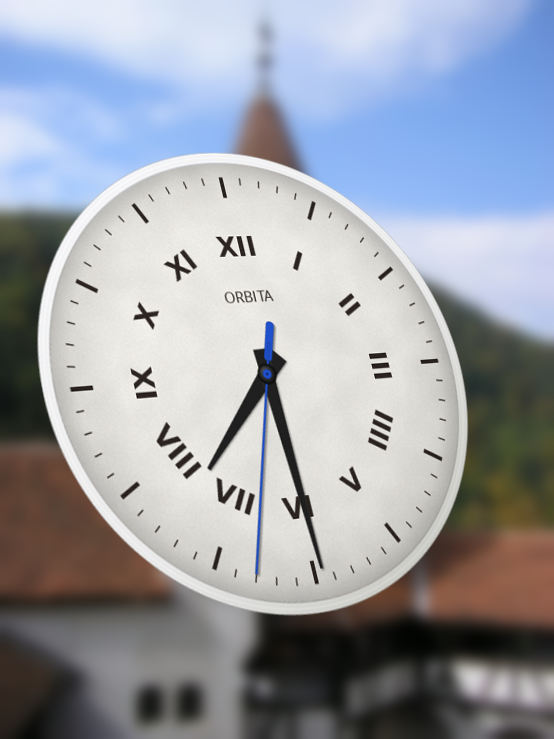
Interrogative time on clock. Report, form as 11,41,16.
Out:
7,29,33
